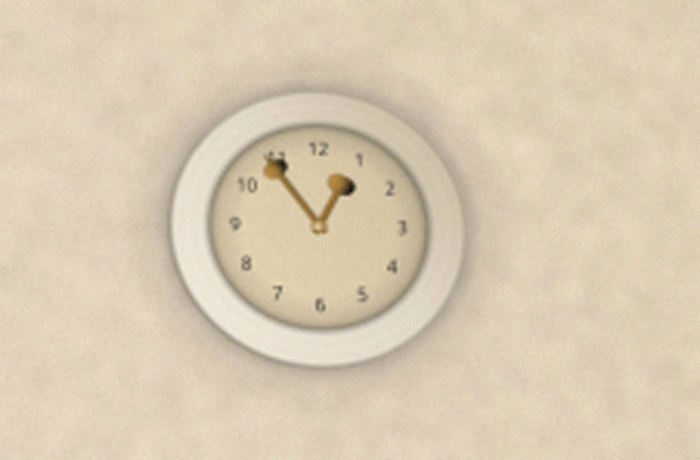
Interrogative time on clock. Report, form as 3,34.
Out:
12,54
